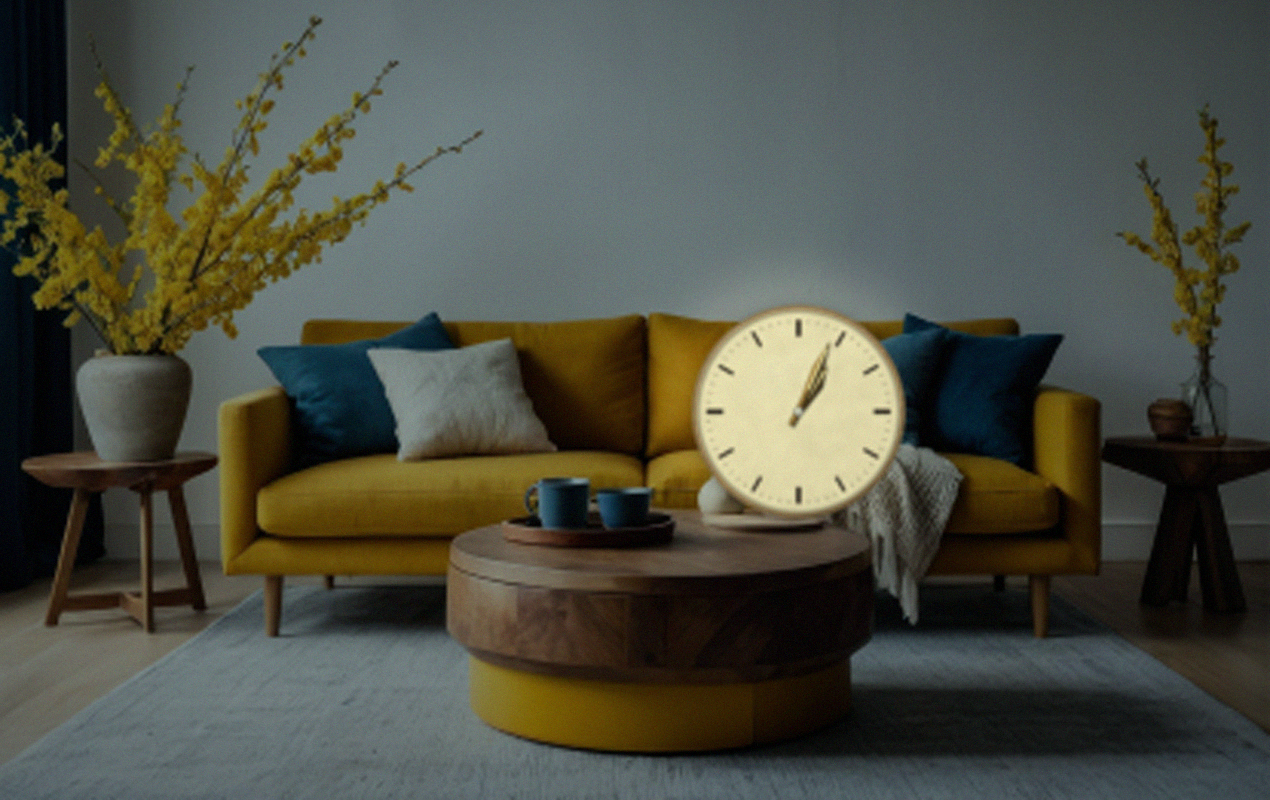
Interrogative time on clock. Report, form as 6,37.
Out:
1,04
